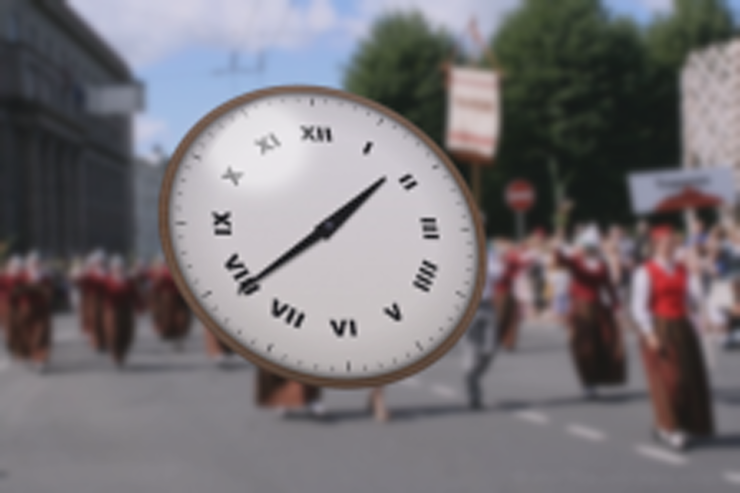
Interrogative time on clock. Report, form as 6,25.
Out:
1,39
